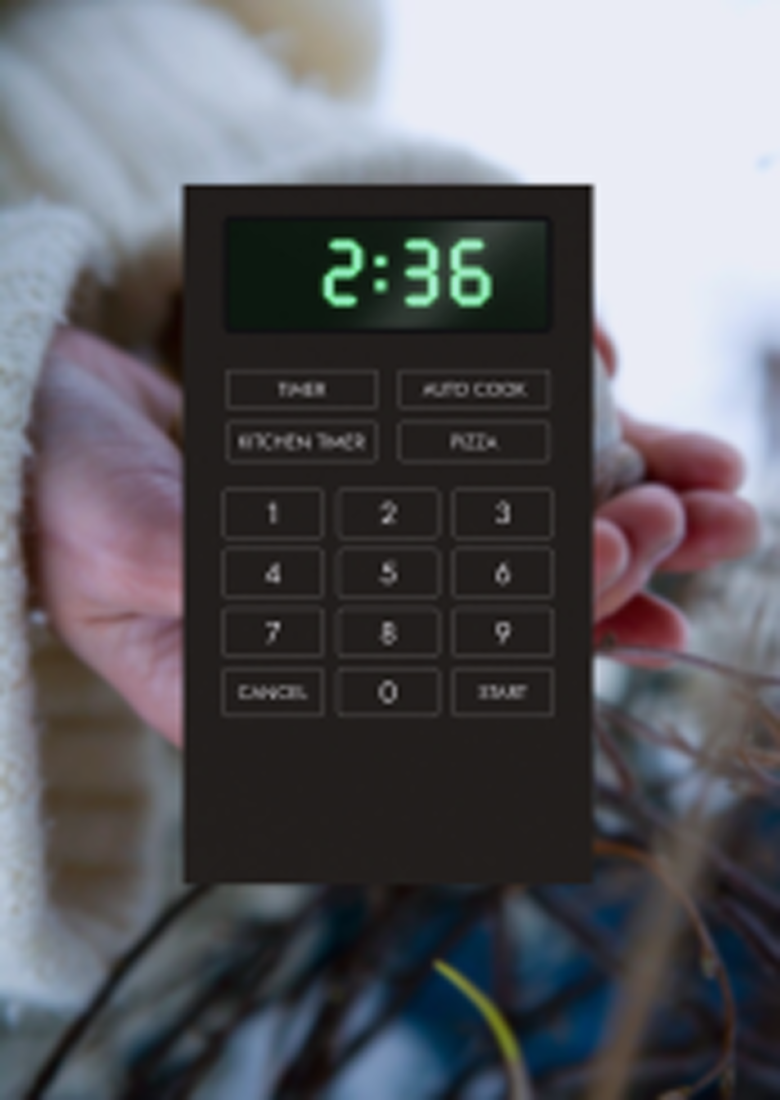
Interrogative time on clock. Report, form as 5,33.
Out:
2,36
